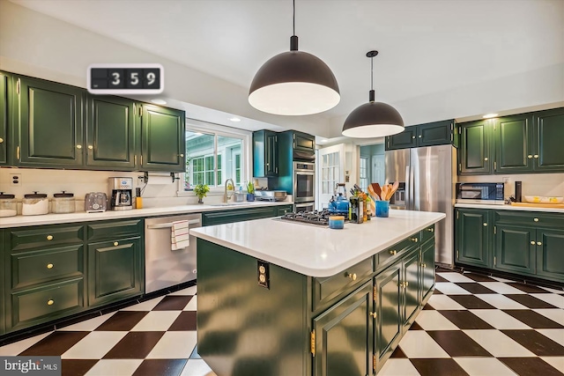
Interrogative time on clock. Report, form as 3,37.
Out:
3,59
